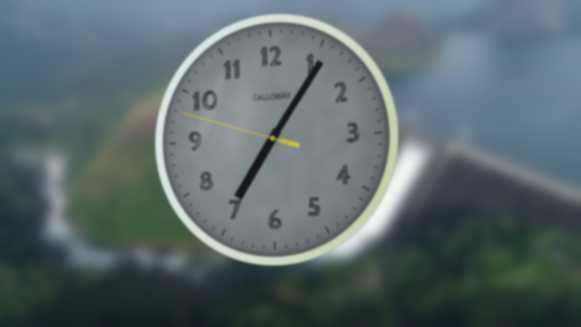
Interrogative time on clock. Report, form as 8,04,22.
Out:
7,05,48
